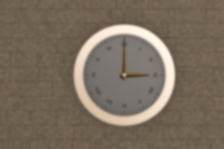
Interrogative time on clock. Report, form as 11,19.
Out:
3,00
